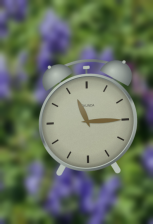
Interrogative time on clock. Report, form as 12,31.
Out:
11,15
